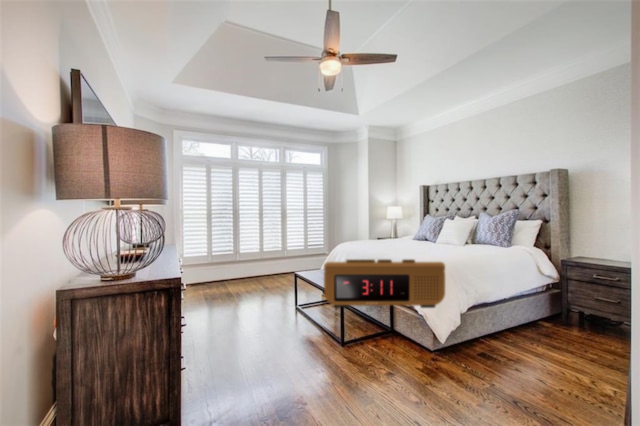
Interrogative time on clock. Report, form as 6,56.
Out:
3,11
